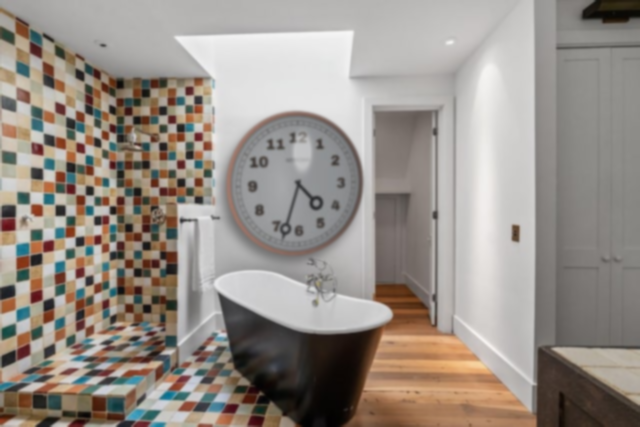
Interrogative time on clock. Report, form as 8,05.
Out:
4,33
